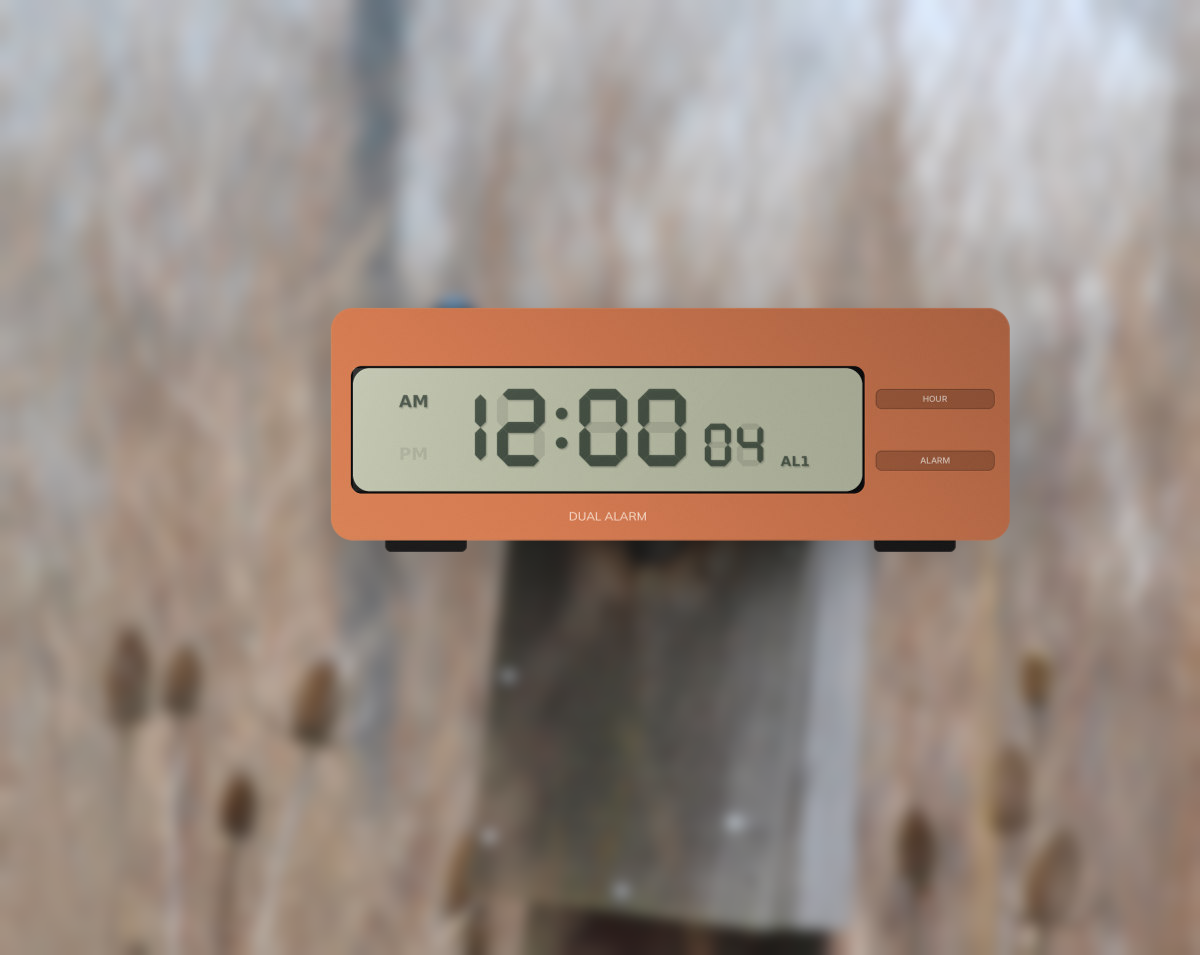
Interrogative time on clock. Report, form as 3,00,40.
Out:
12,00,04
